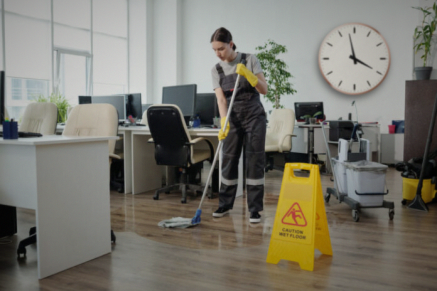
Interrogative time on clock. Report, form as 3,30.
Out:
3,58
